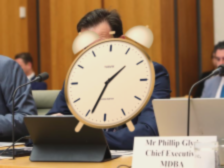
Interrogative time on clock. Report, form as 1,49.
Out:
1,34
